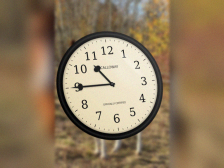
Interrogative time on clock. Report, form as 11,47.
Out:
10,45
